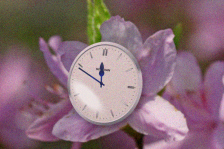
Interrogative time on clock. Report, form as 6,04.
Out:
11,49
